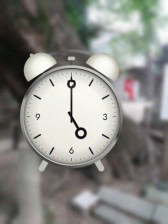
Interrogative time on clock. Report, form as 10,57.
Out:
5,00
